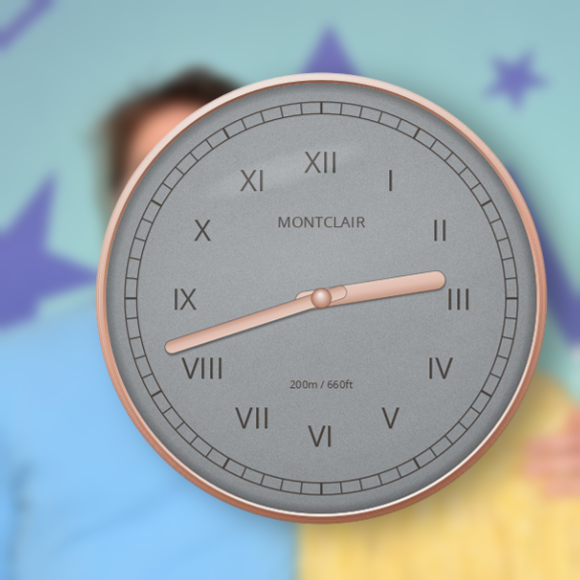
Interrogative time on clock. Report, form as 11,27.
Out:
2,42
